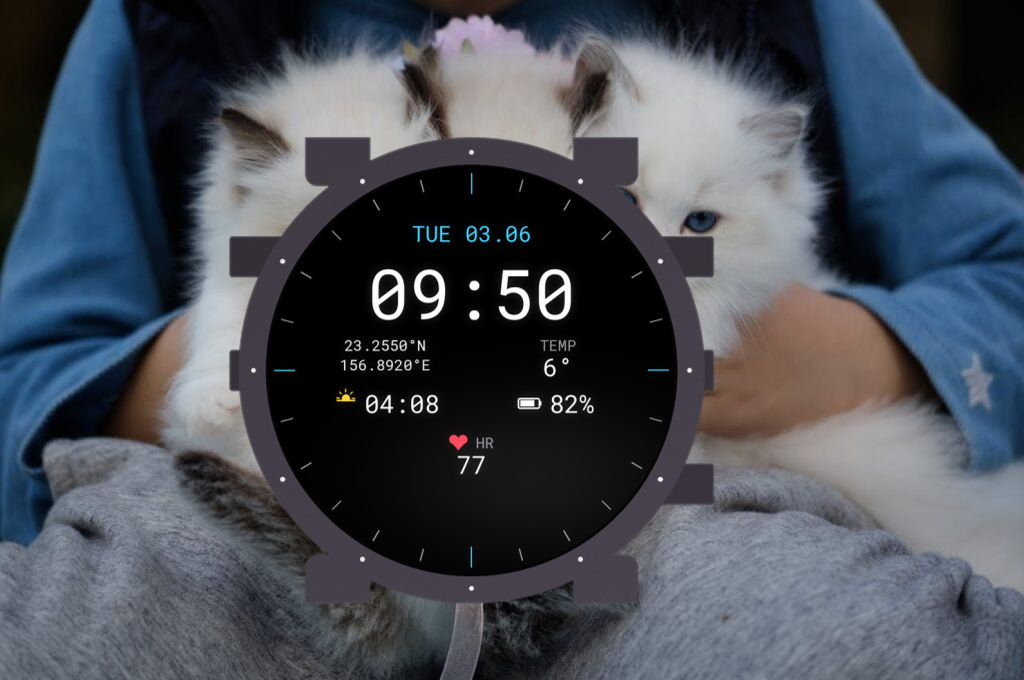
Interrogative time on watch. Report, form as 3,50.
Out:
9,50
